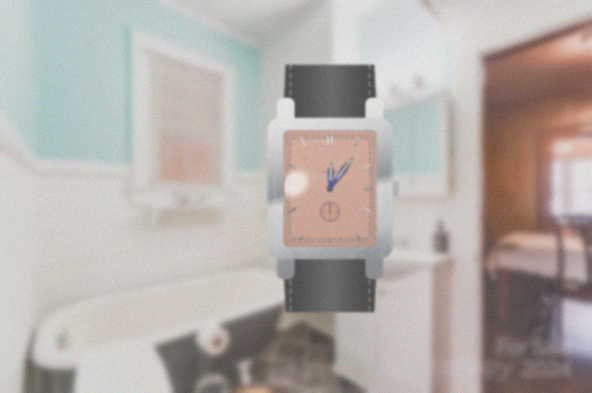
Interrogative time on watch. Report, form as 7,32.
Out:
12,06
